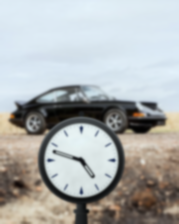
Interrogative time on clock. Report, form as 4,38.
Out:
4,48
